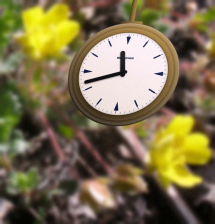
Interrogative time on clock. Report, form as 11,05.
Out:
11,42
